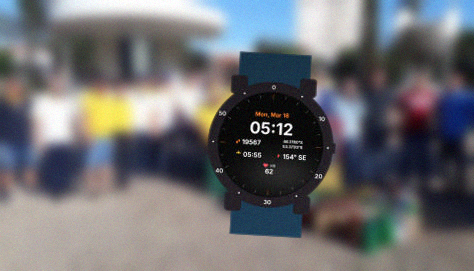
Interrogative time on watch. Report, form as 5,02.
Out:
5,12
